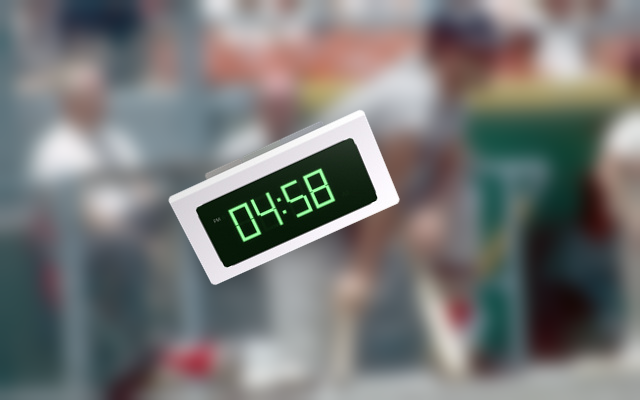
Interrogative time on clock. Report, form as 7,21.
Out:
4,58
